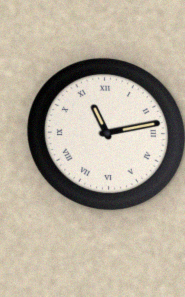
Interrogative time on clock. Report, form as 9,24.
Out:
11,13
